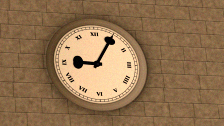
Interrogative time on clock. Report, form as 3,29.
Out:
9,05
